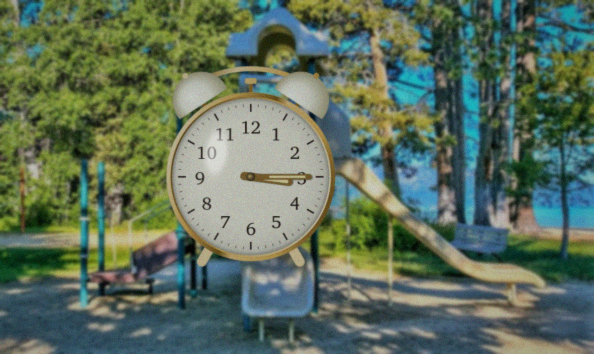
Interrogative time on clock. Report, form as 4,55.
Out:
3,15
